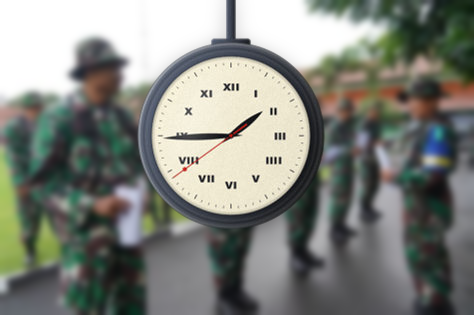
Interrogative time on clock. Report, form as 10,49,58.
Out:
1,44,39
